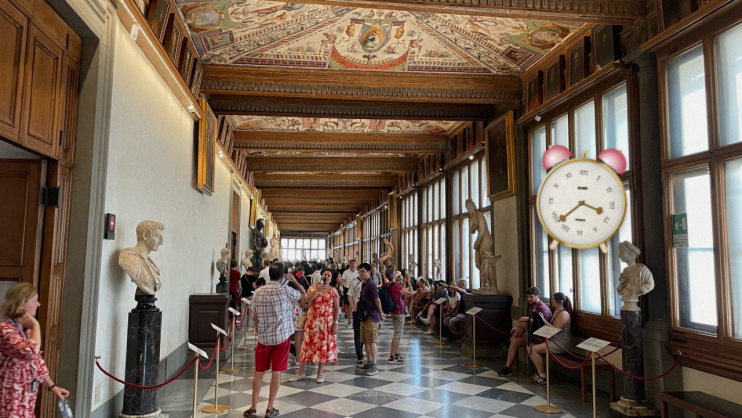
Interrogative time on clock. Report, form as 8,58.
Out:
3,38
